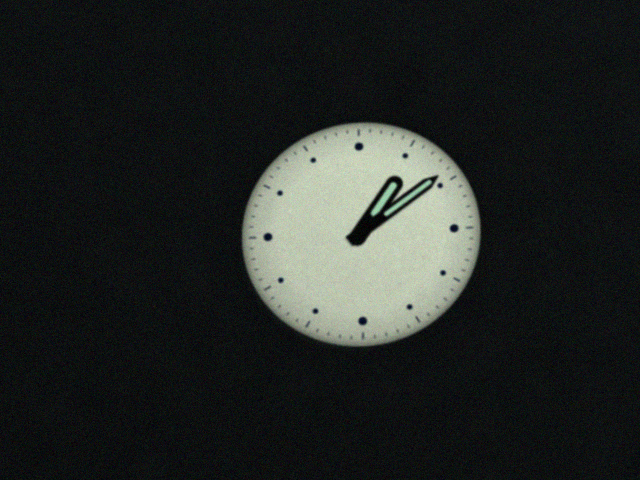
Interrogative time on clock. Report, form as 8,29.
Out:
1,09
